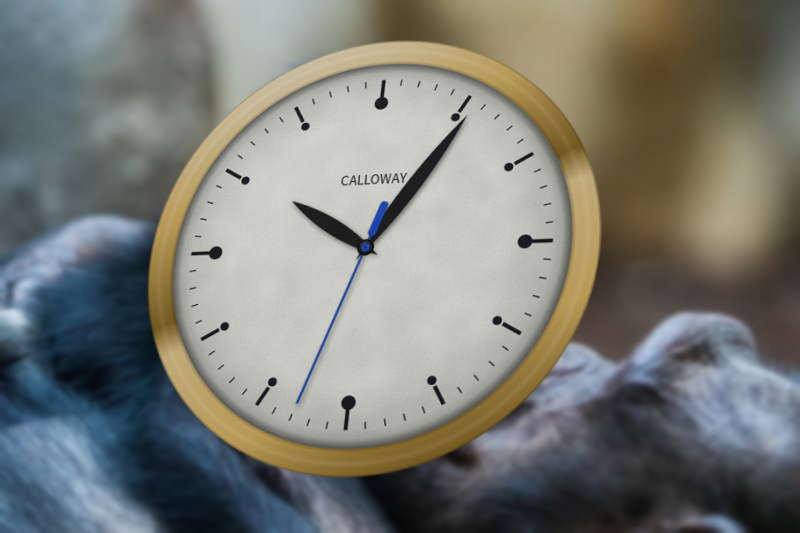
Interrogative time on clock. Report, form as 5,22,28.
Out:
10,05,33
